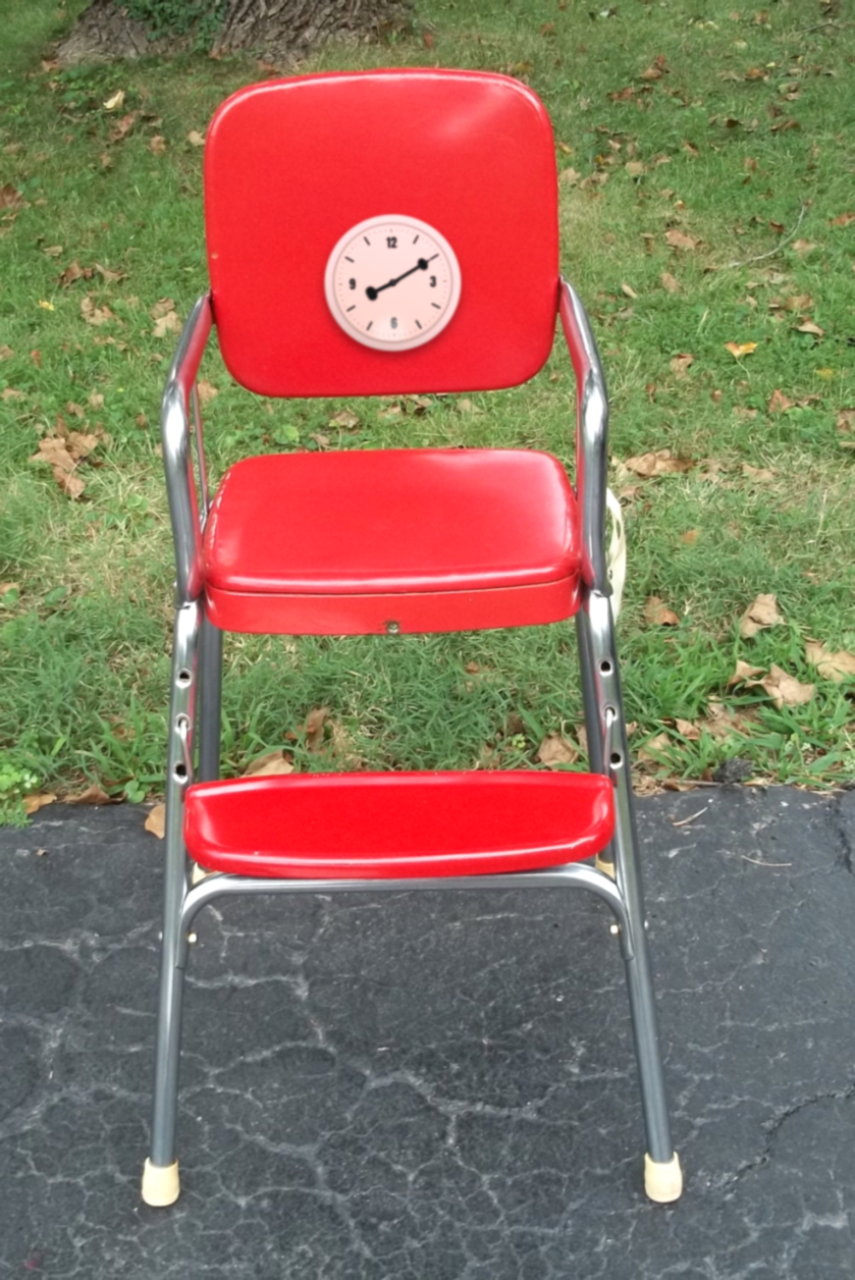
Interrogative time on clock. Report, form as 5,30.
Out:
8,10
